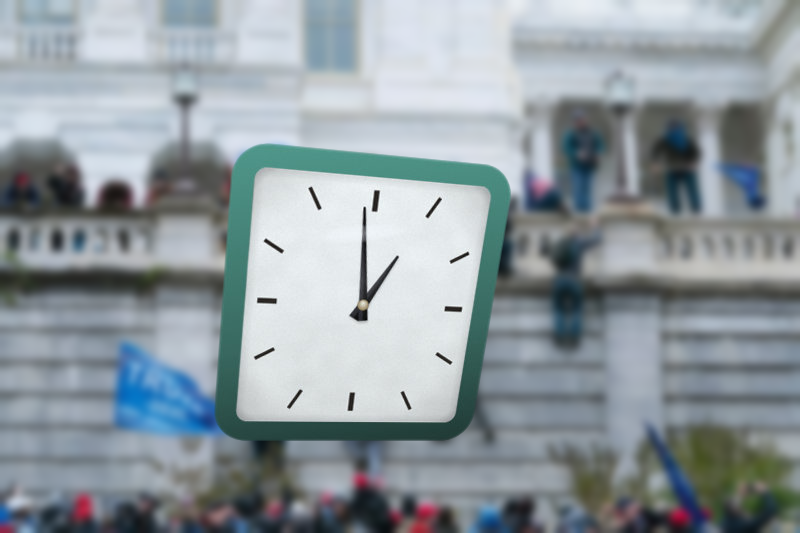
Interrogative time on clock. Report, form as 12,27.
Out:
12,59
